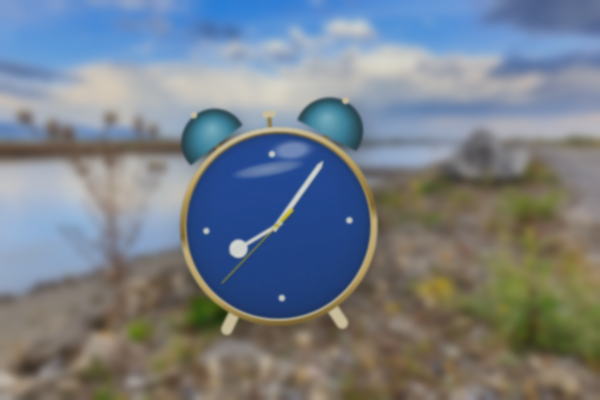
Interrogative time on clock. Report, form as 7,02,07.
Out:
8,06,38
